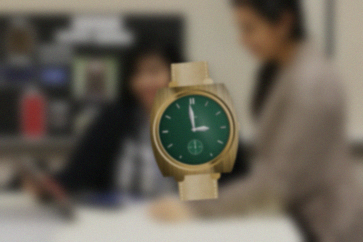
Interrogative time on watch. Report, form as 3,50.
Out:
2,59
